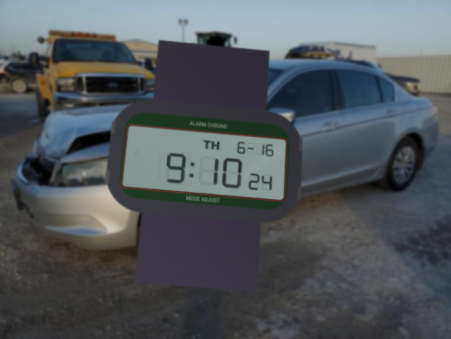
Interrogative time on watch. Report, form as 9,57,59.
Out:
9,10,24
